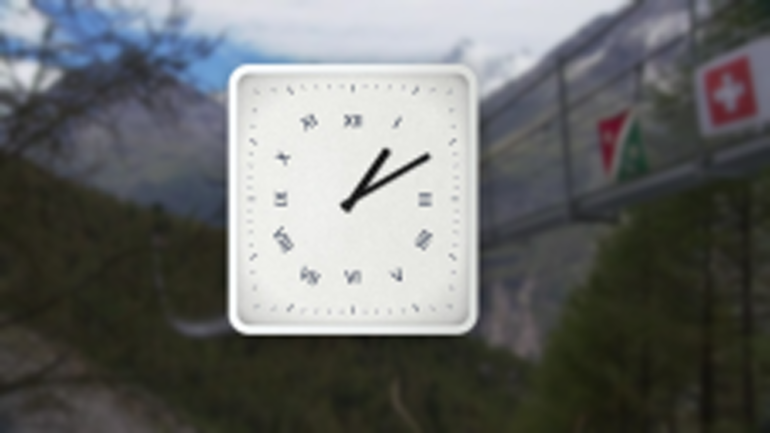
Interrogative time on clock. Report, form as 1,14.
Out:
1,10
